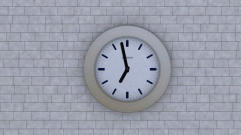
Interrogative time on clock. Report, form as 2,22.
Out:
6,58
